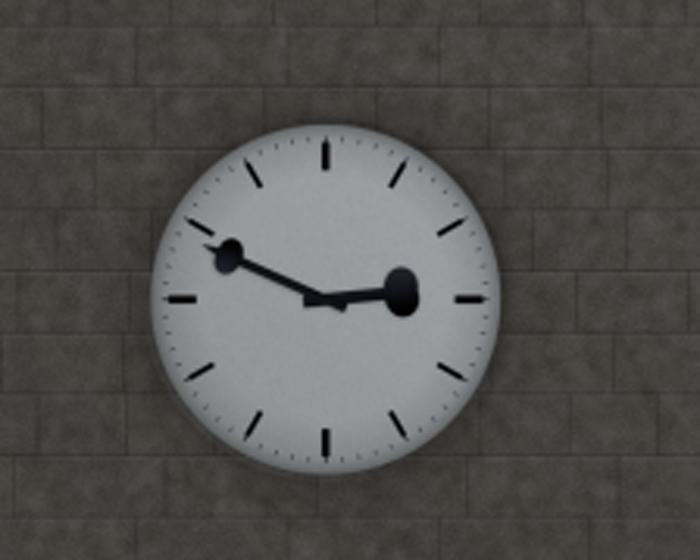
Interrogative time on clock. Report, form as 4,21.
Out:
2,49
